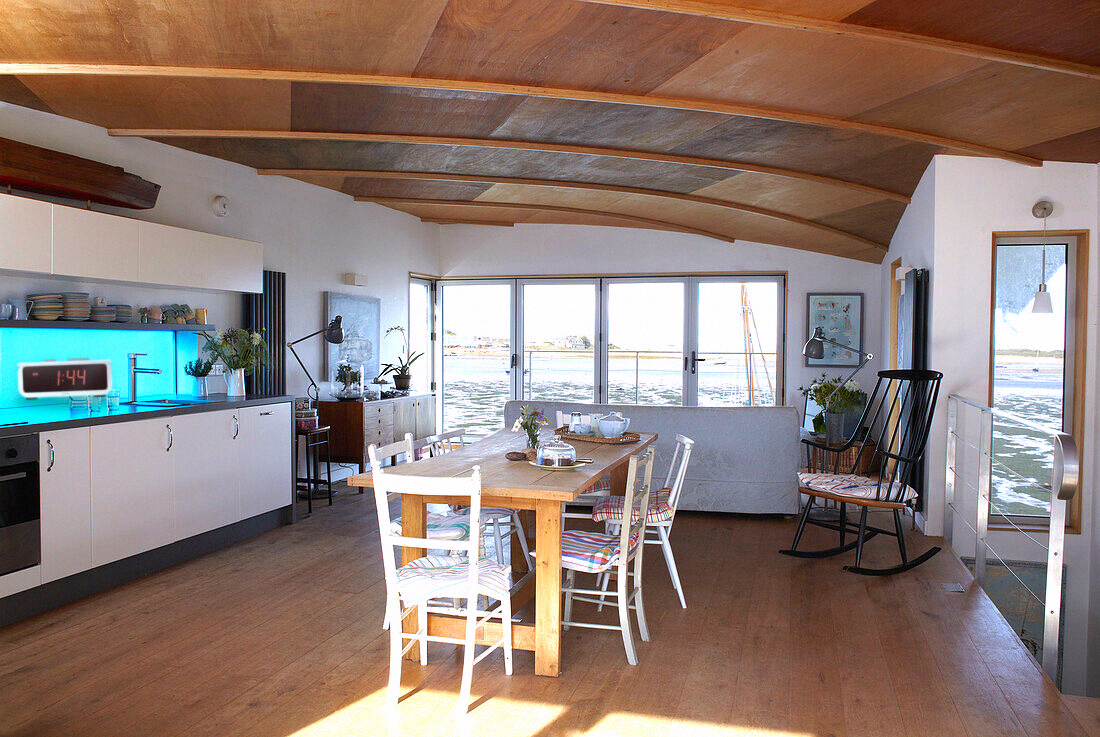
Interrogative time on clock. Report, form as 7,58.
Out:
1,44
